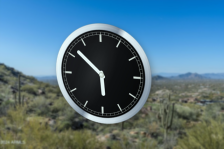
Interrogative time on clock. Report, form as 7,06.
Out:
5,52
